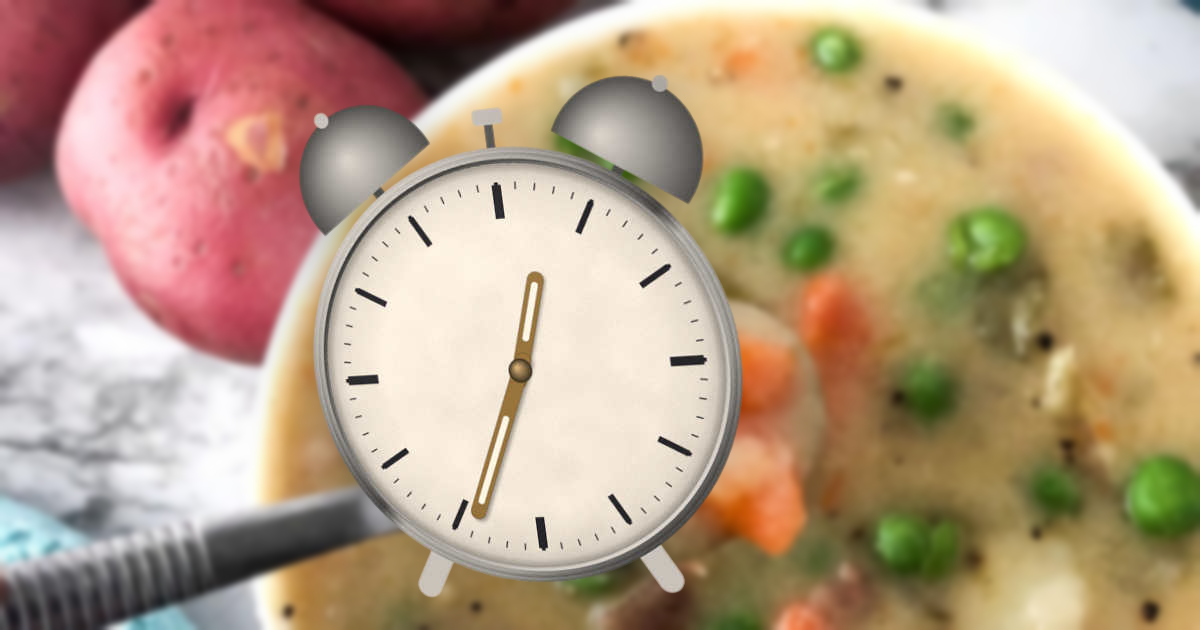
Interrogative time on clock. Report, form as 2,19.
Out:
12,34
